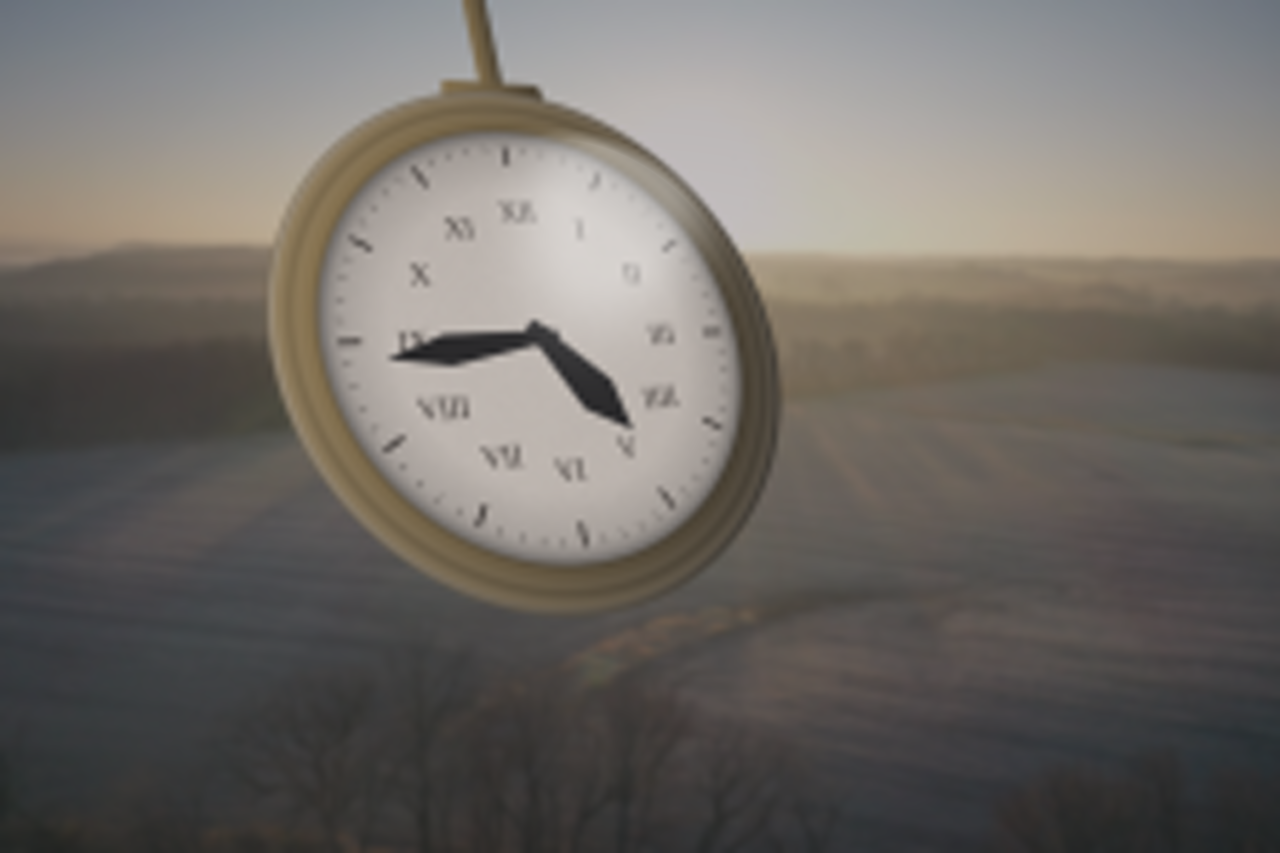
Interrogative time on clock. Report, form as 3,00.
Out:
4,44
